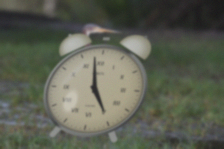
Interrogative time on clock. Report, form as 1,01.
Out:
4,58
